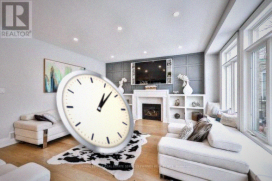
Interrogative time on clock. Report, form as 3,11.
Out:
1,08
